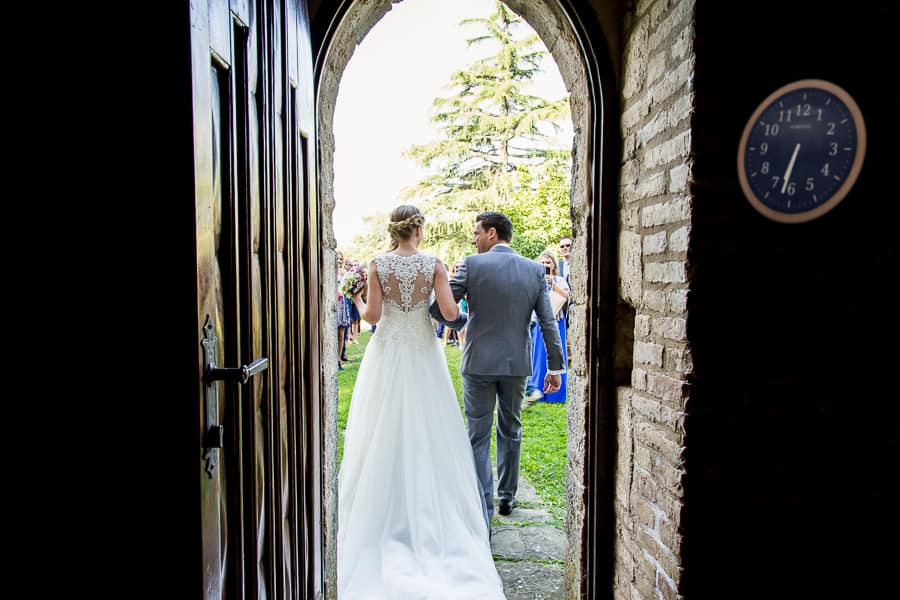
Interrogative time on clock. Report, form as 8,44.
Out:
6,32
